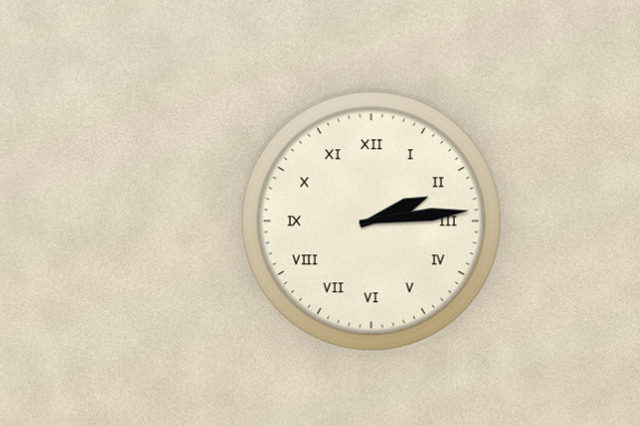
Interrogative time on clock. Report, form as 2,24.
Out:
2,14
